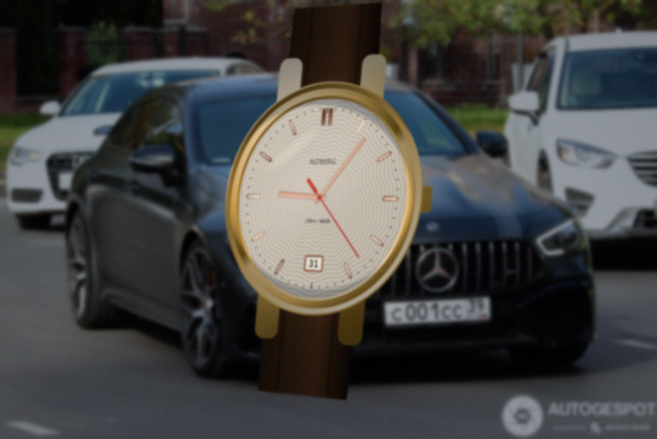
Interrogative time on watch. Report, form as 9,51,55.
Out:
9,06,23
